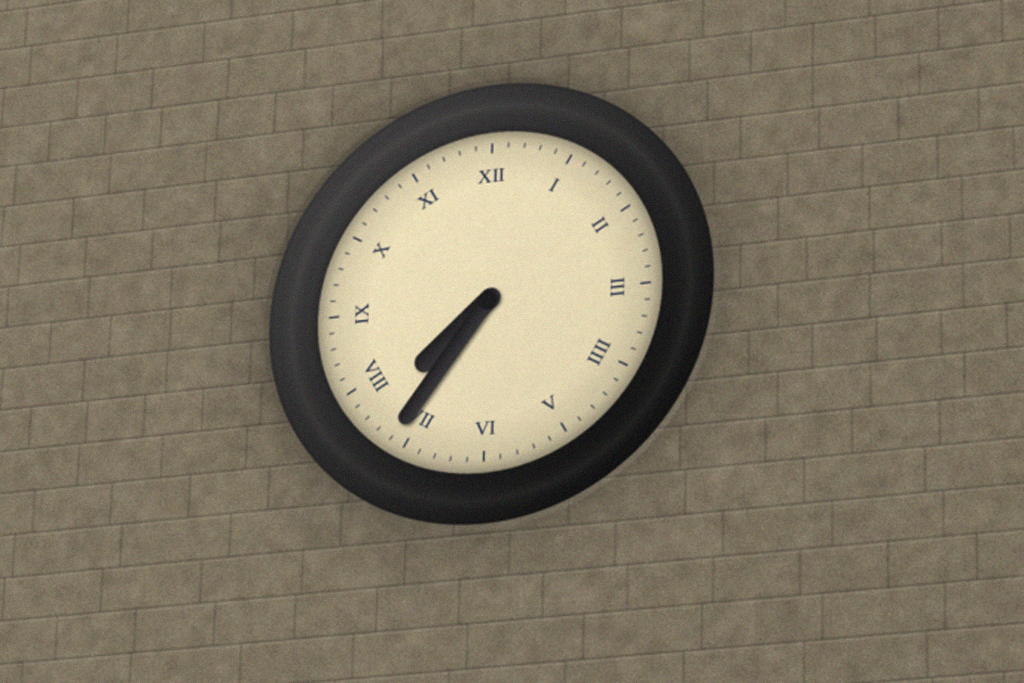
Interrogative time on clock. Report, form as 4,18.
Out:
7,36
